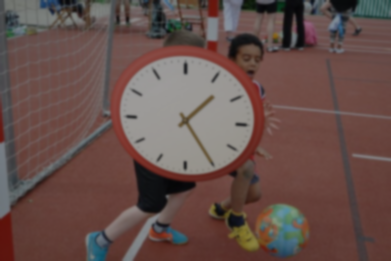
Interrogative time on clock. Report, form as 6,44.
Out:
1,25
